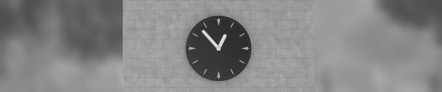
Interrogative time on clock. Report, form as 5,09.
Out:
12,53
